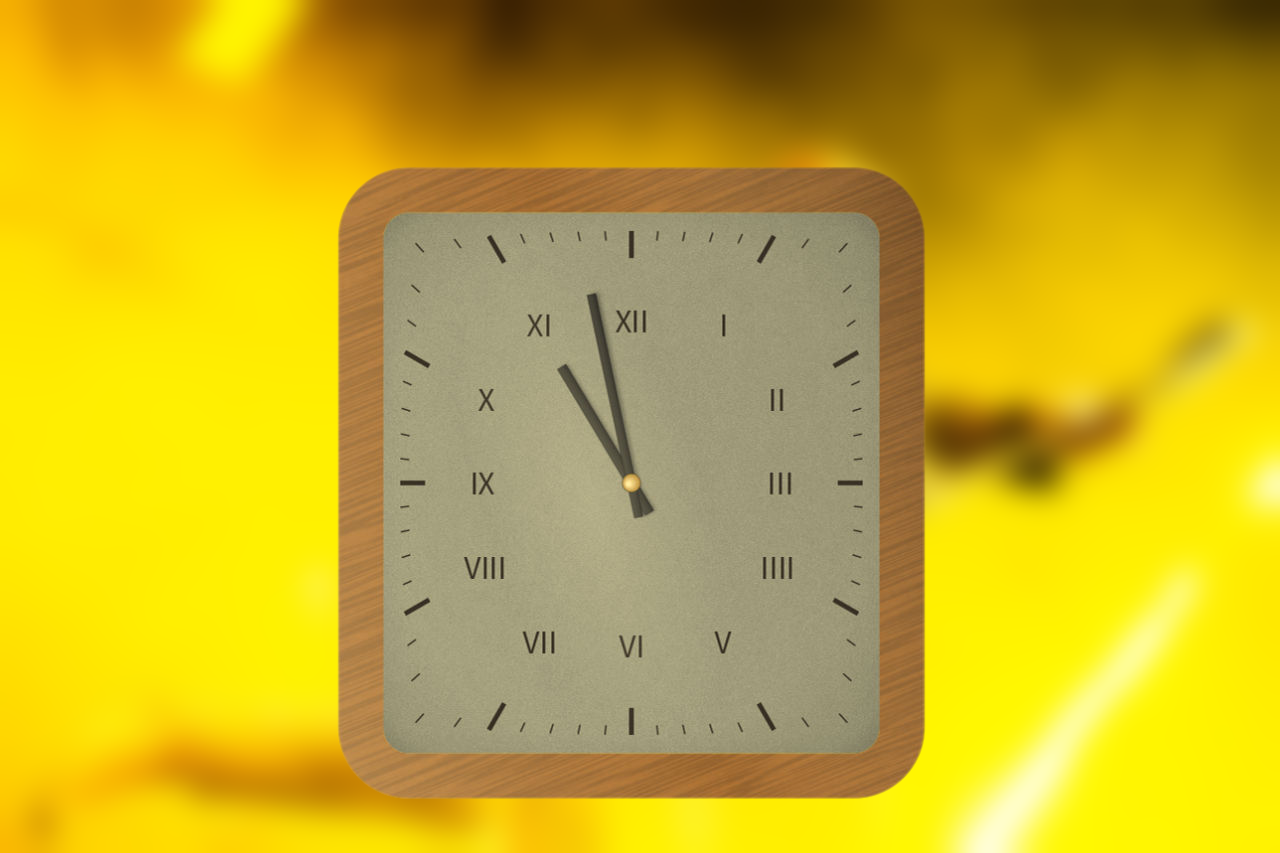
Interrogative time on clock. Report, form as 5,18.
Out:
10,58
